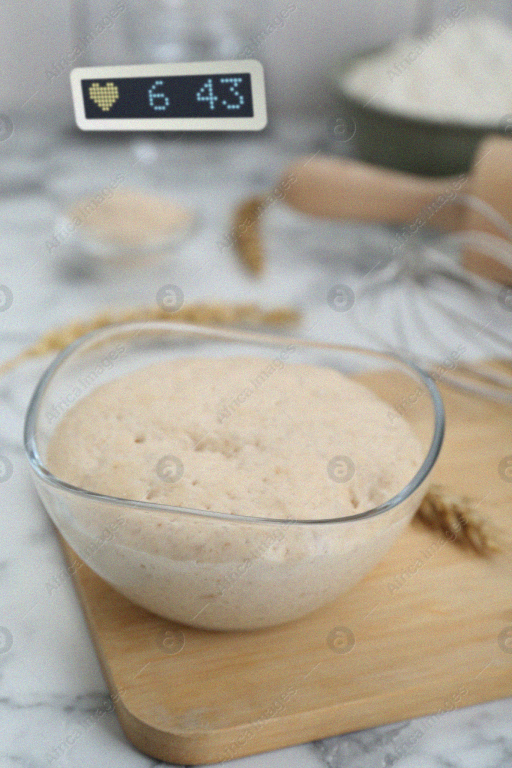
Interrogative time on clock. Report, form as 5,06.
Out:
6,43
